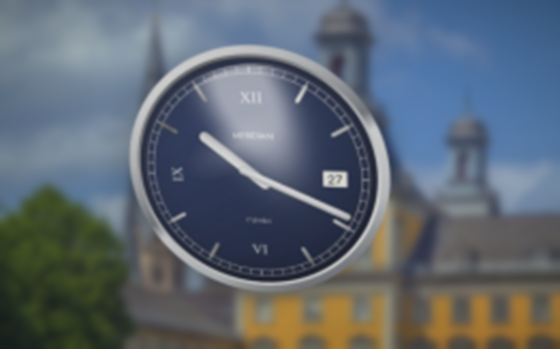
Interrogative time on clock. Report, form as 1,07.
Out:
10,19
